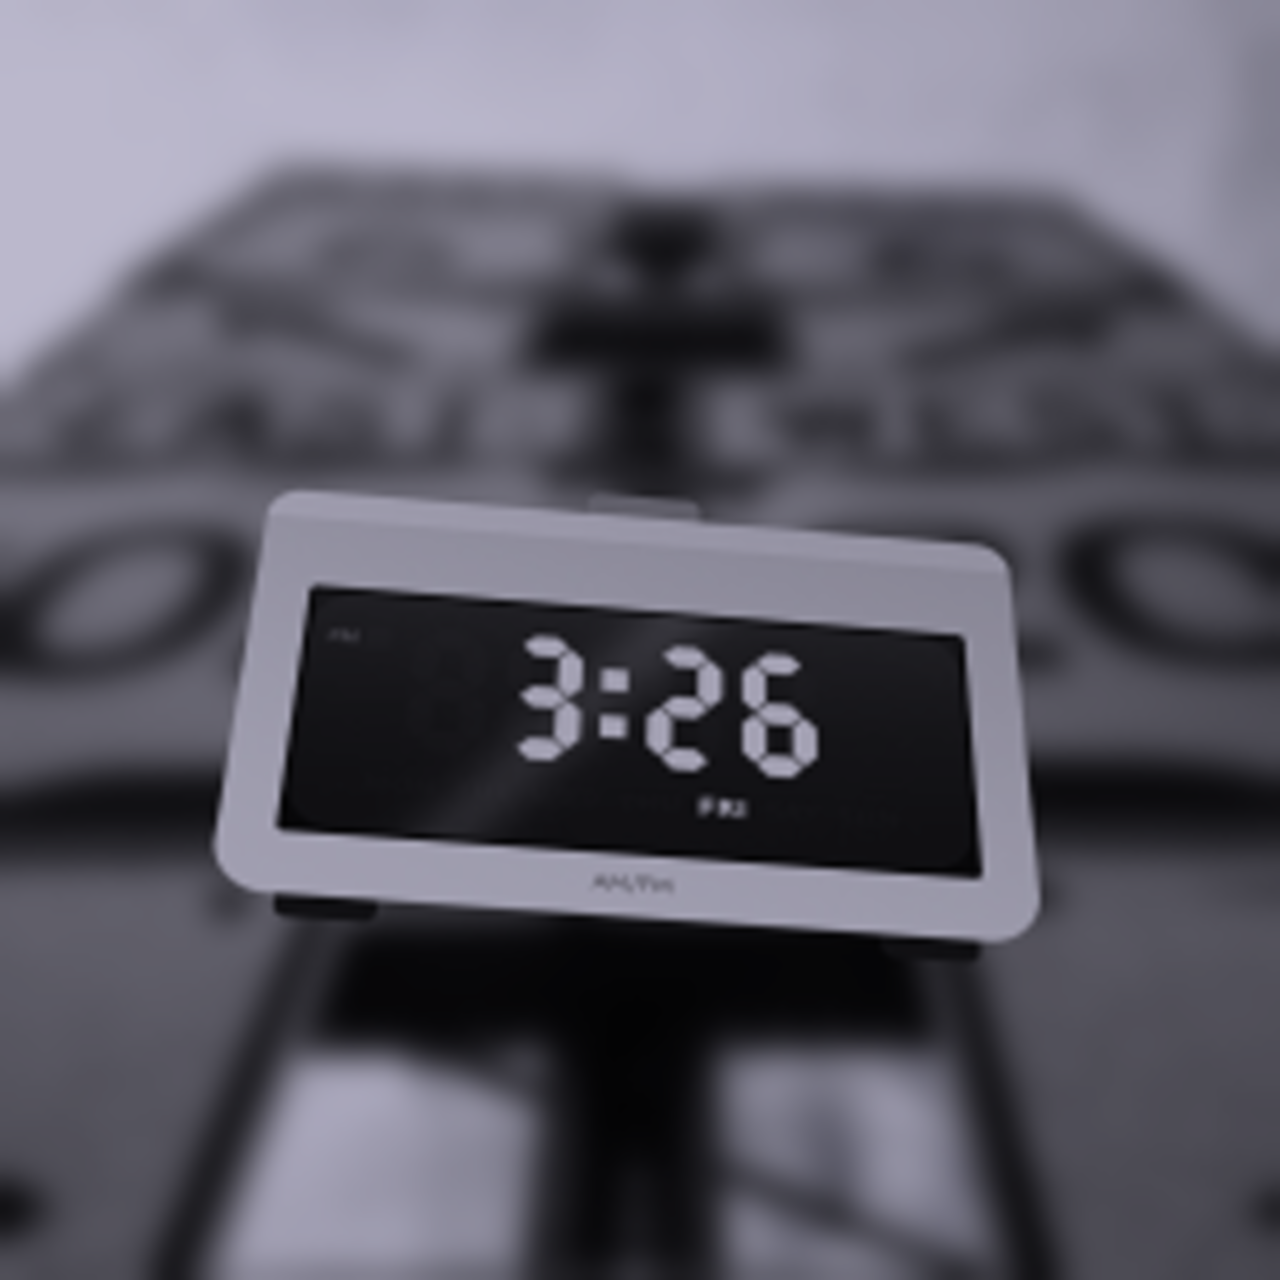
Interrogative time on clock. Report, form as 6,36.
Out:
3,26
